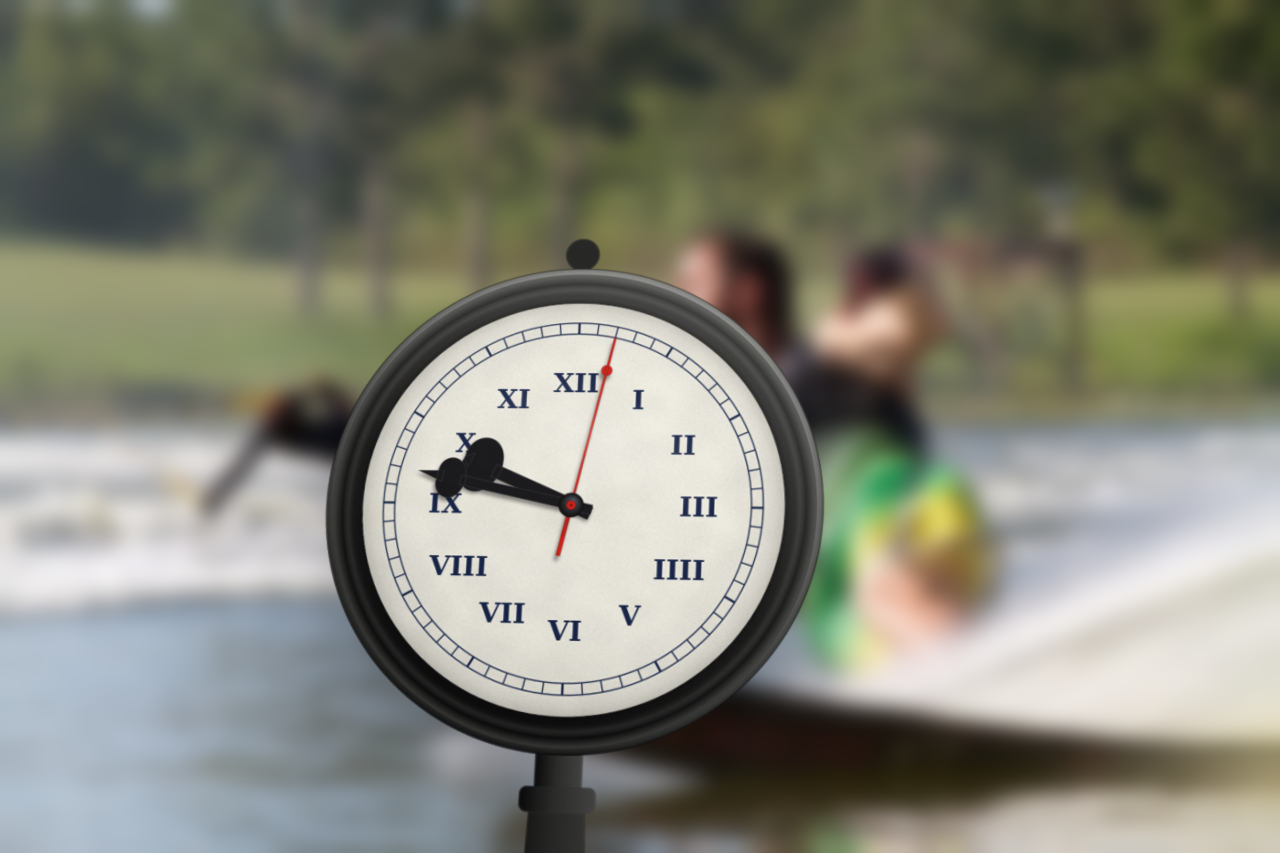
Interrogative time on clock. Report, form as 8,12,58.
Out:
9,47,02
